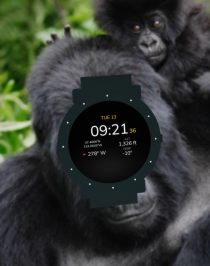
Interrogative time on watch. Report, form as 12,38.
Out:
9,21
